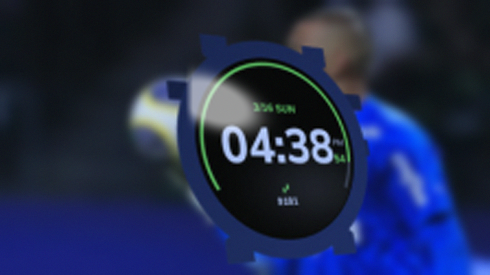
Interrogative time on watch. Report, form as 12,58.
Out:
4,38
